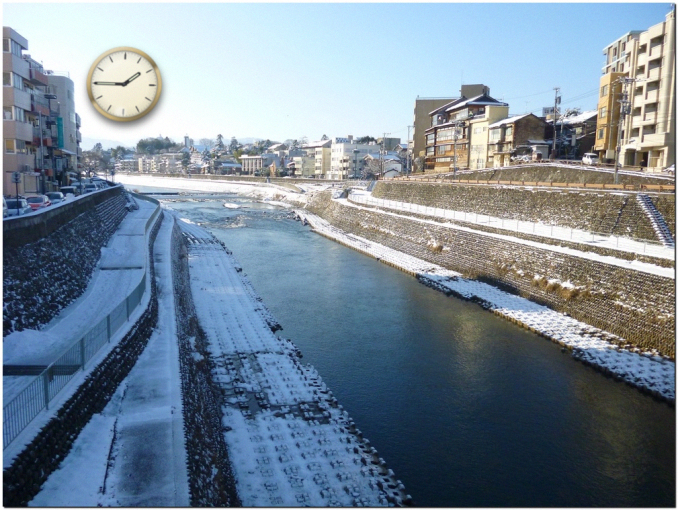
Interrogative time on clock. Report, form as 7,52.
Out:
1,45
